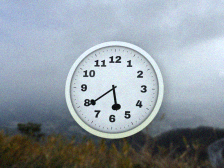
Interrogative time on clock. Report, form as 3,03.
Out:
5,39
